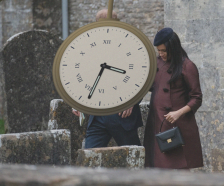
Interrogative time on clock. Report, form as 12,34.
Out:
3,33
